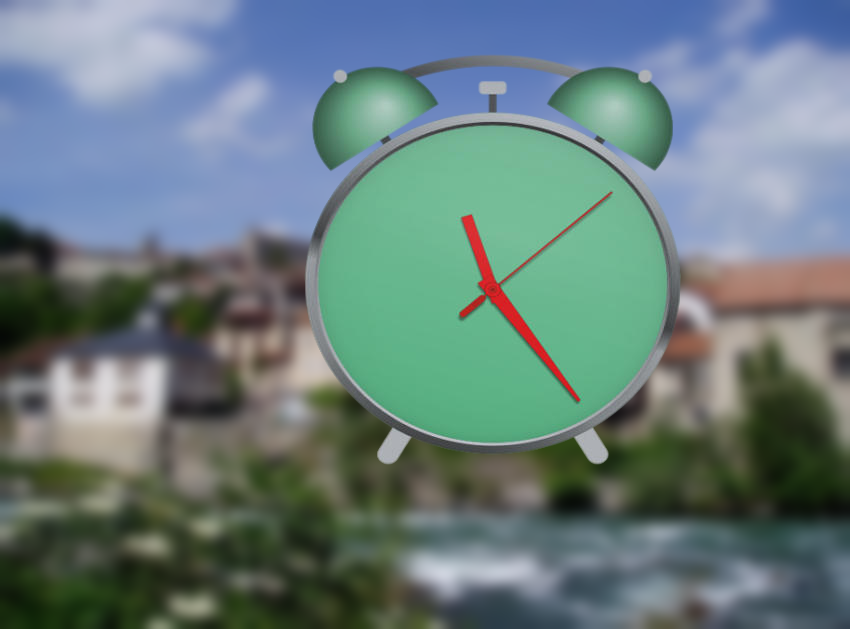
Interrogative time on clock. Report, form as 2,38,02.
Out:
11,24,08
